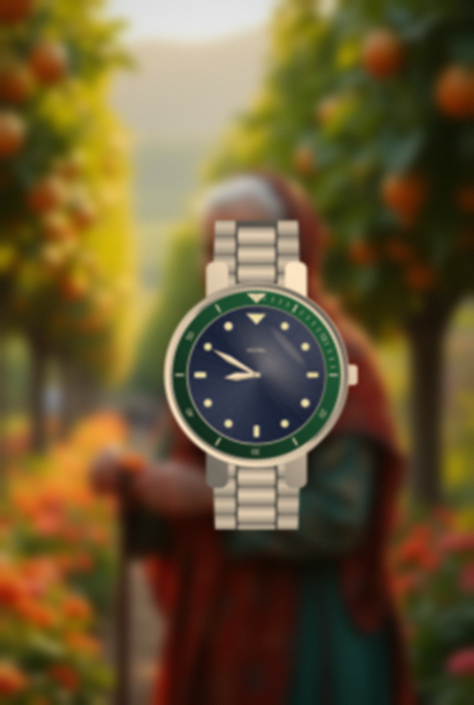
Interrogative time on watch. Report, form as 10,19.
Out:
8,50
